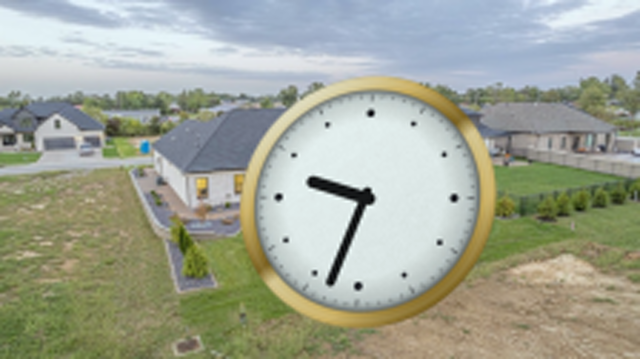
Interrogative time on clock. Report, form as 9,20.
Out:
9,33
